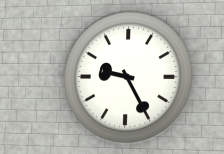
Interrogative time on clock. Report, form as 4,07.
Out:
9,25
